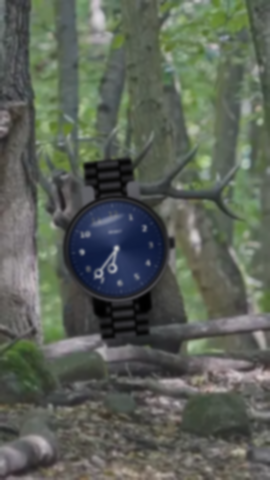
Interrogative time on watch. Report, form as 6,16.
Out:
6,37
